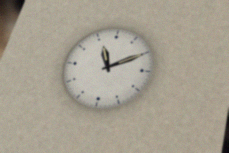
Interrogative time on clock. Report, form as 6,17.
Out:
11,10
